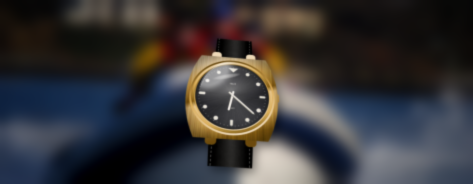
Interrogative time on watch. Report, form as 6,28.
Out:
6,22
